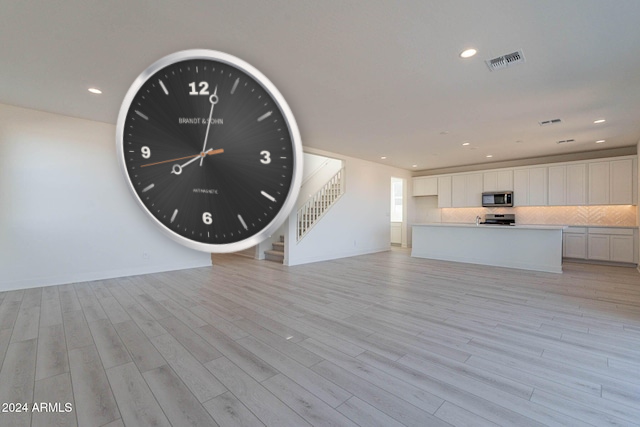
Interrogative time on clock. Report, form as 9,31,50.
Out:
8,02,43
